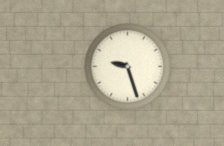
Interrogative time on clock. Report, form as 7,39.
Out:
9,27
